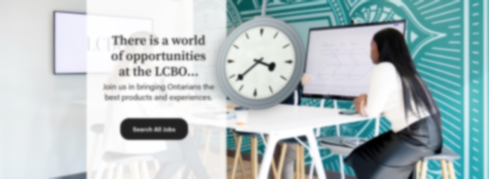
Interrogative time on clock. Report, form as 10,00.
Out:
3,38
